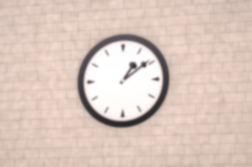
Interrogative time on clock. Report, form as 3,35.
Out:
1,09
